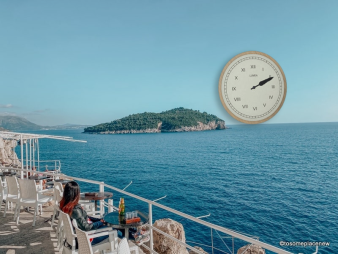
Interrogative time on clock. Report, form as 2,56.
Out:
2,11
